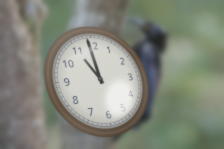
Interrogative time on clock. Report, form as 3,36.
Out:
10,59
